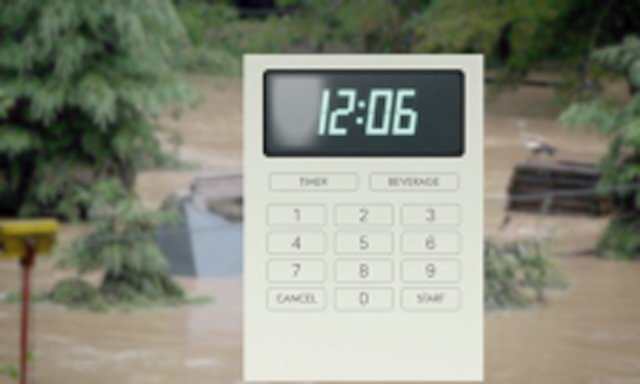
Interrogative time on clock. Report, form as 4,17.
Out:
12,06
